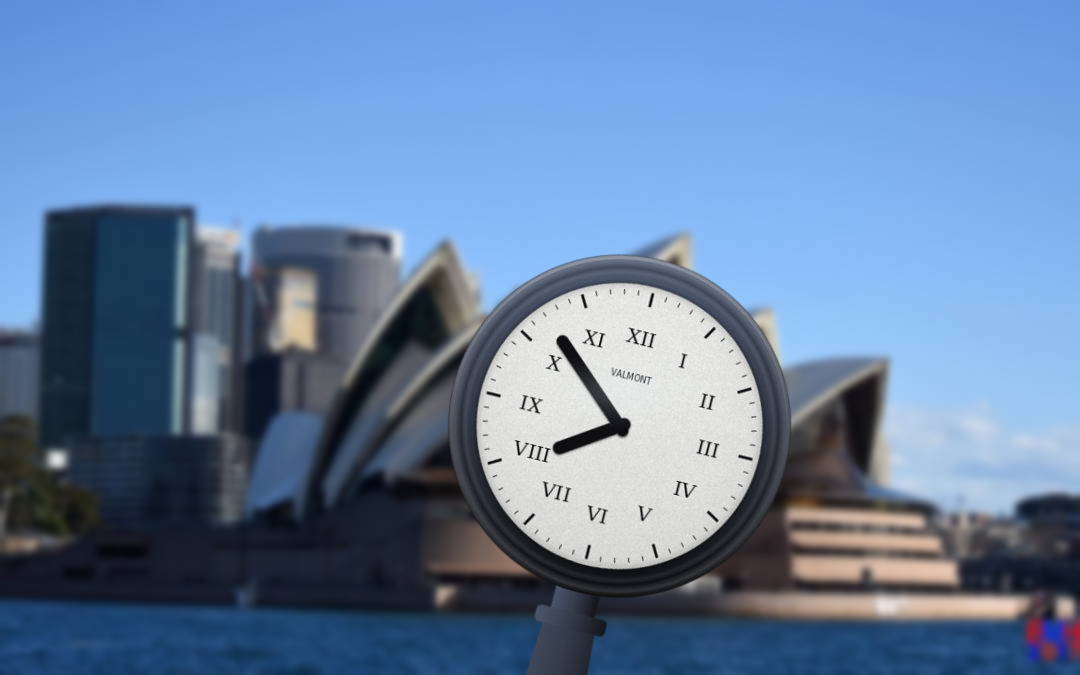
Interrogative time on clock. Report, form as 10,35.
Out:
7,52
